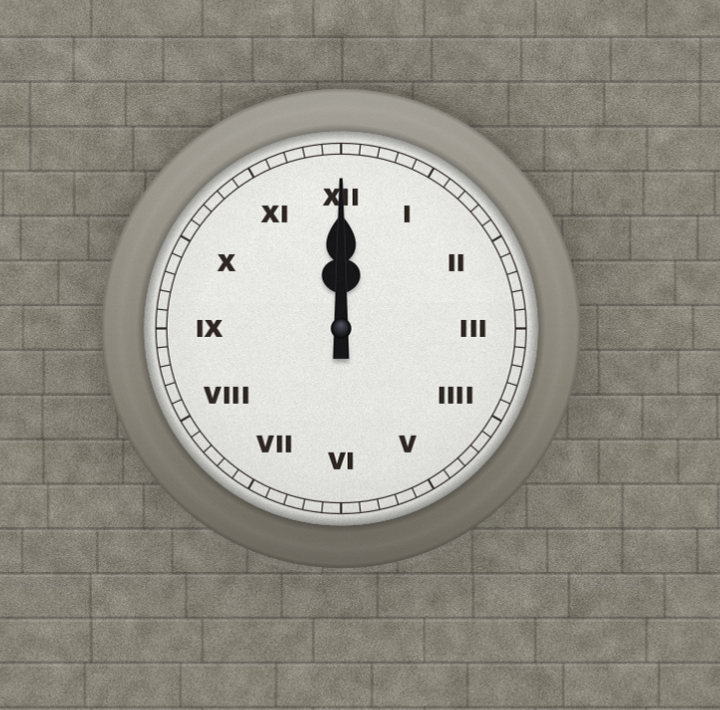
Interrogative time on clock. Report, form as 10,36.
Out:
12,00
